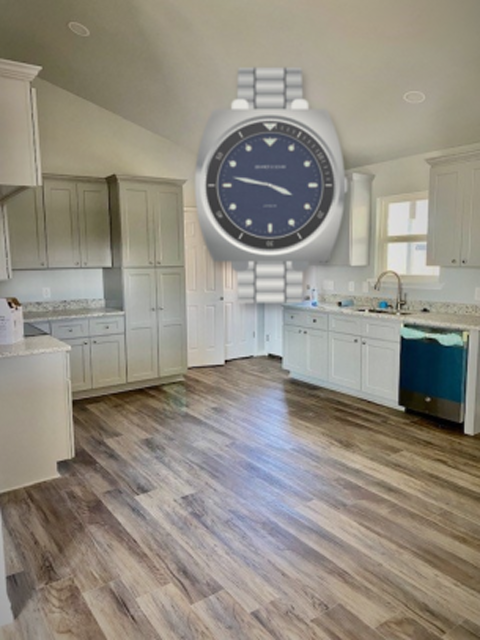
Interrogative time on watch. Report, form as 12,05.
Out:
3,47
